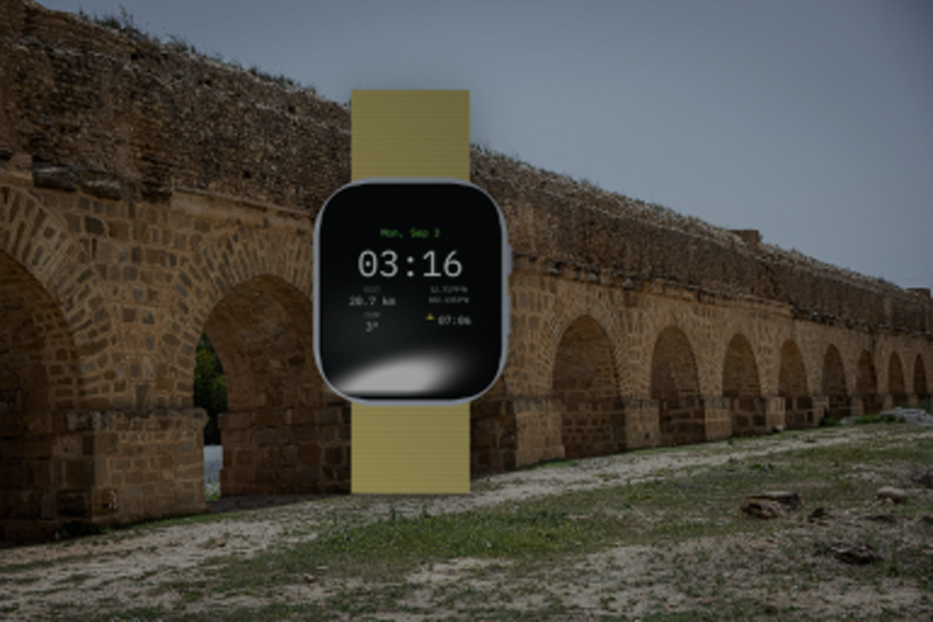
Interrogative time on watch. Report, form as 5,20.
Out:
3,16
